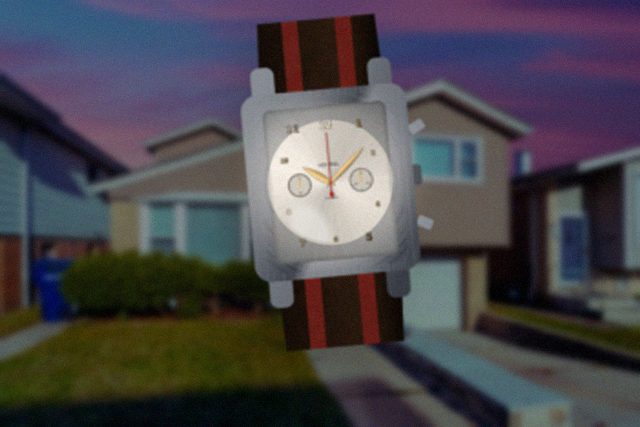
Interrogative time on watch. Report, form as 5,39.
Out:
10,08
